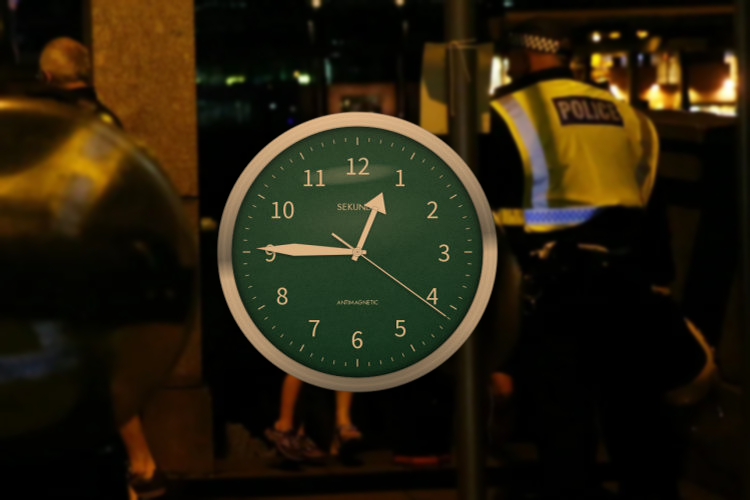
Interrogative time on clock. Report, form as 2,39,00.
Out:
12,45,21
